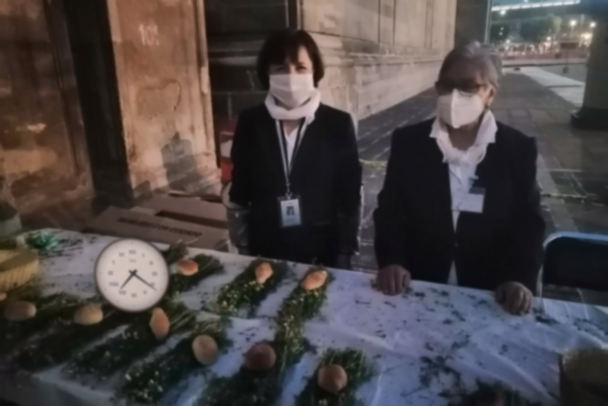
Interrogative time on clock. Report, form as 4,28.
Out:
7,21
